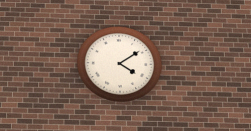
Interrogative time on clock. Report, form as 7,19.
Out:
4,09
